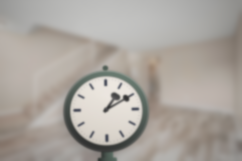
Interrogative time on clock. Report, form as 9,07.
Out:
1,10
